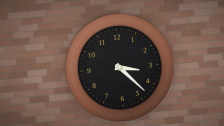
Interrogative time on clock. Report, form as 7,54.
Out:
3,23
